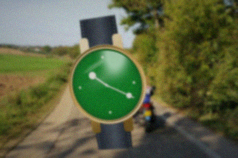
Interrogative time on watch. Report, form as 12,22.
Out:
10,20
